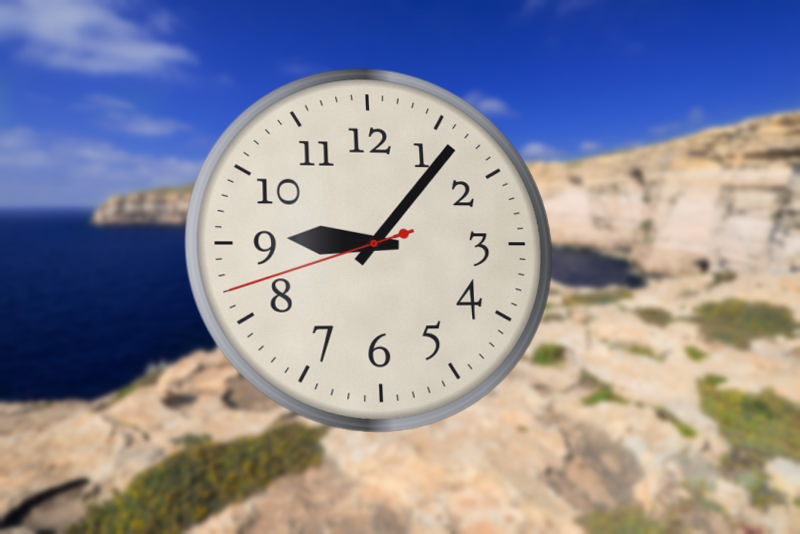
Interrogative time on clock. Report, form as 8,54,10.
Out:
9,06,42
